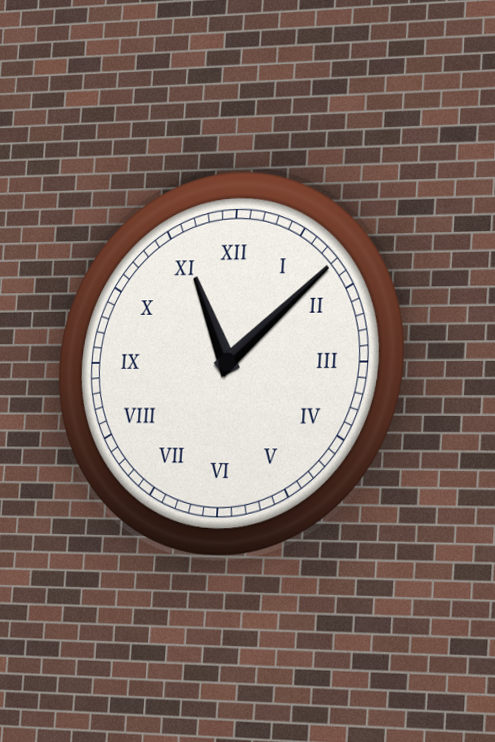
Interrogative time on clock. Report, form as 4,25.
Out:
11,08
